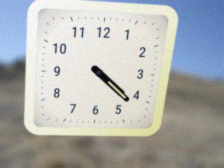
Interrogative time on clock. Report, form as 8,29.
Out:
4,22
